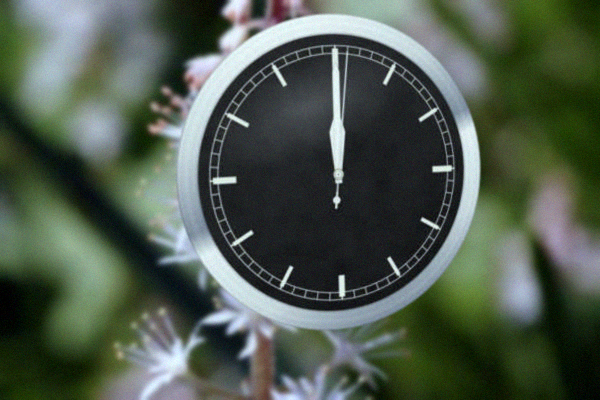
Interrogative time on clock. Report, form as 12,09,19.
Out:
12,00,01
